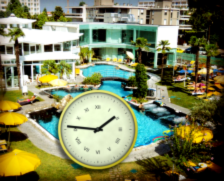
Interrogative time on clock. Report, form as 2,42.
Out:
1,46
